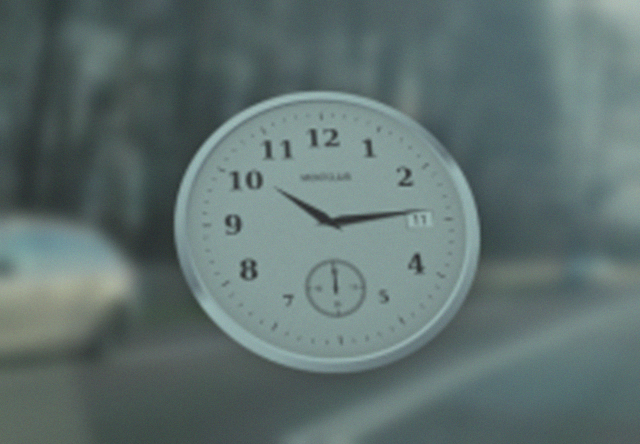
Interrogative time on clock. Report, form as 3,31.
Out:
10,14
